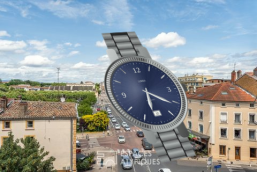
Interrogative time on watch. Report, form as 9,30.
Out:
6,21
